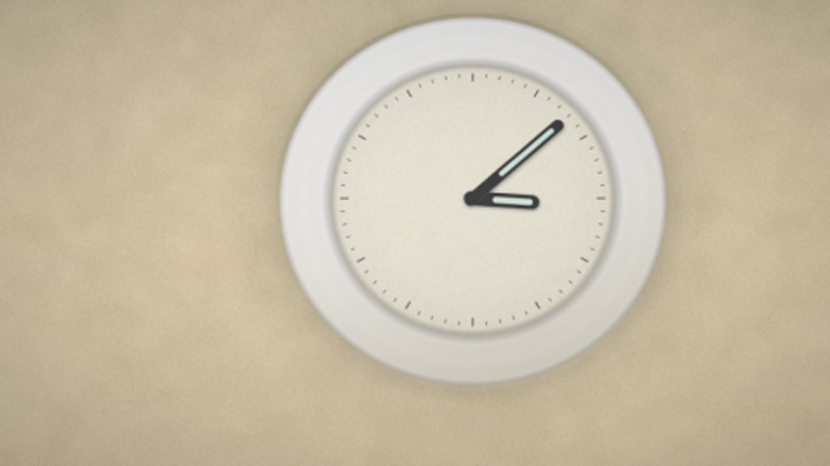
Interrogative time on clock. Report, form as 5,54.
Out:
3,08
